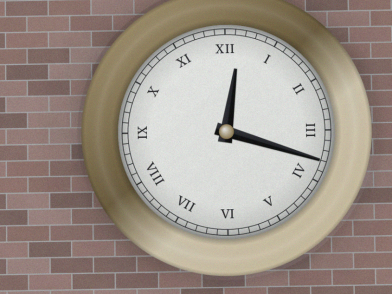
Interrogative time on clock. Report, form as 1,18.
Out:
12,18
